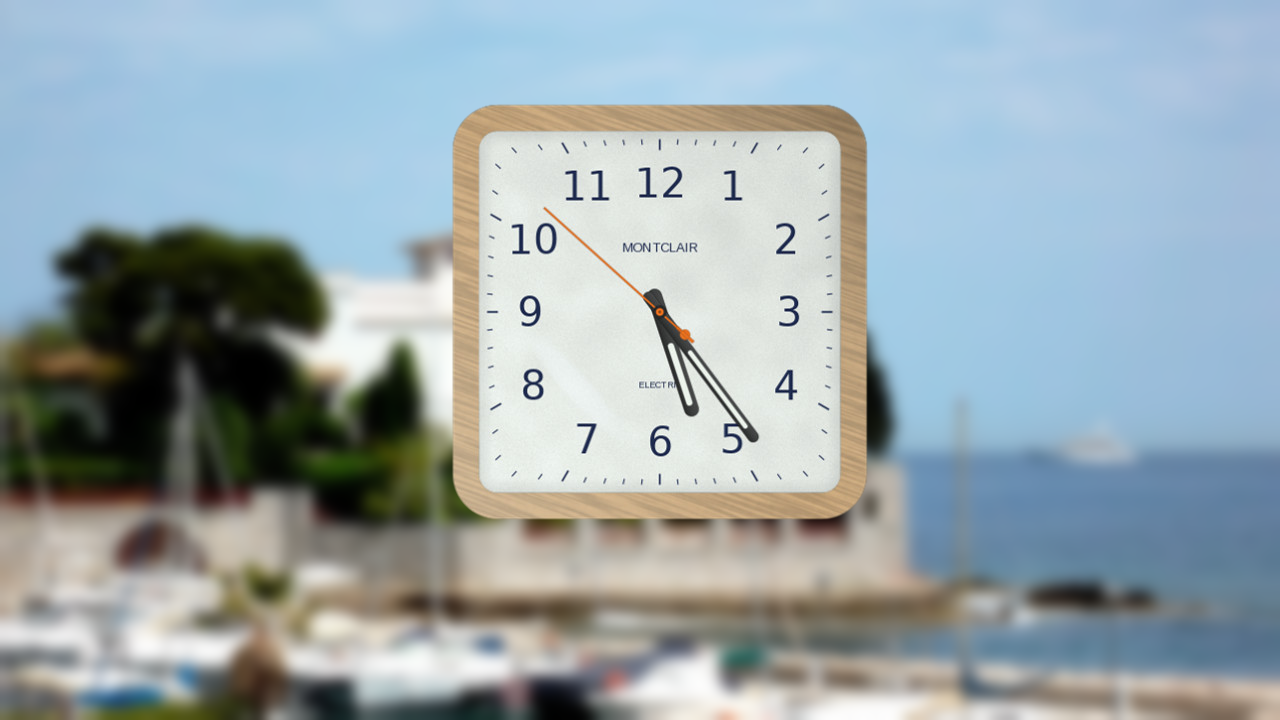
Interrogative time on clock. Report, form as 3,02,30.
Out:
5,23,52
